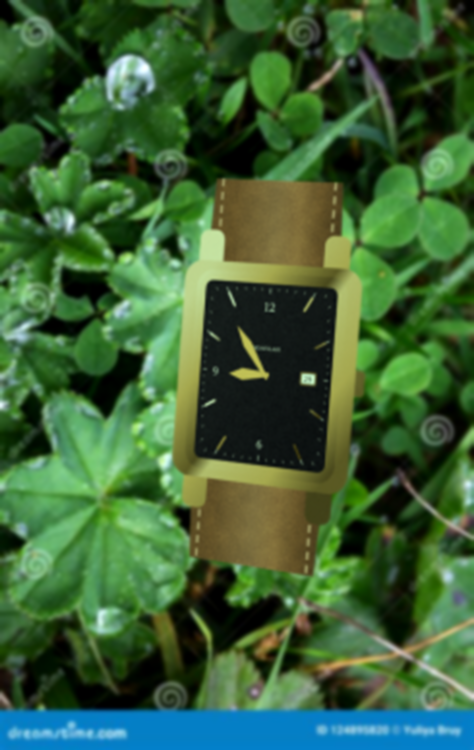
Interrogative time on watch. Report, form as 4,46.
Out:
8,54
